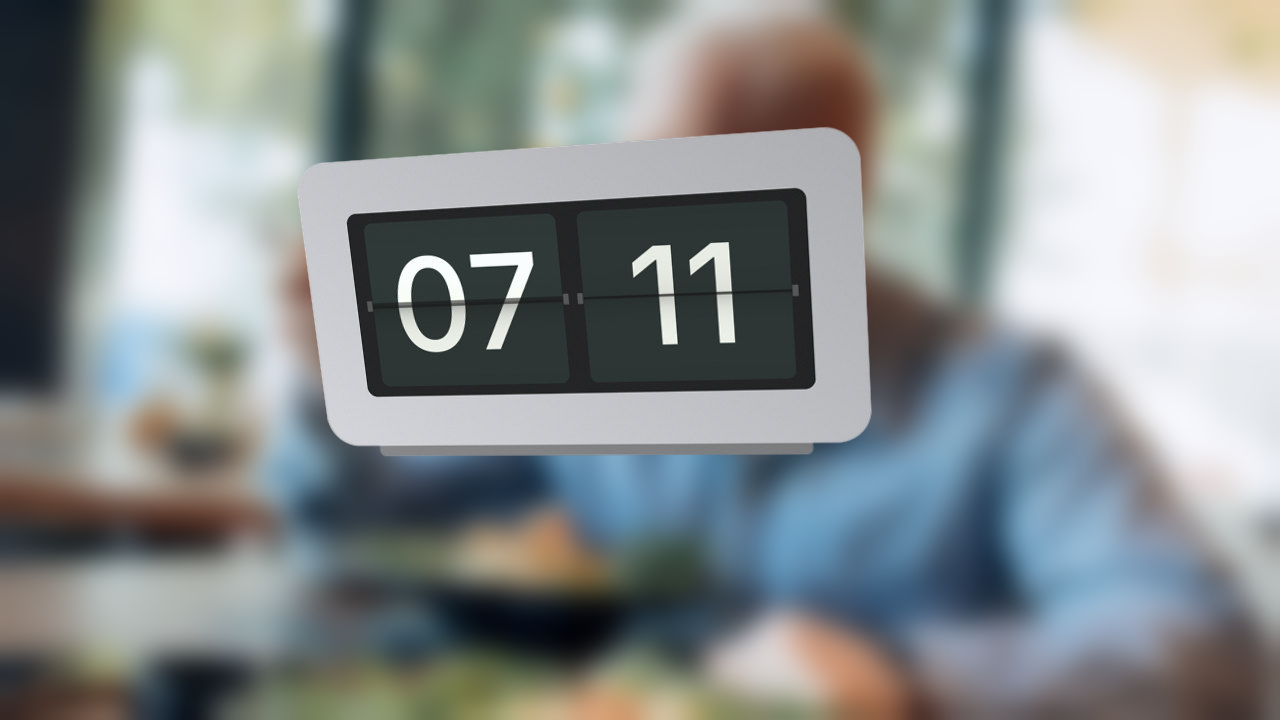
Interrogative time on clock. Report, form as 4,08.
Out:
7,11
